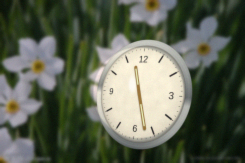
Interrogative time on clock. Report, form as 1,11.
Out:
11,27
